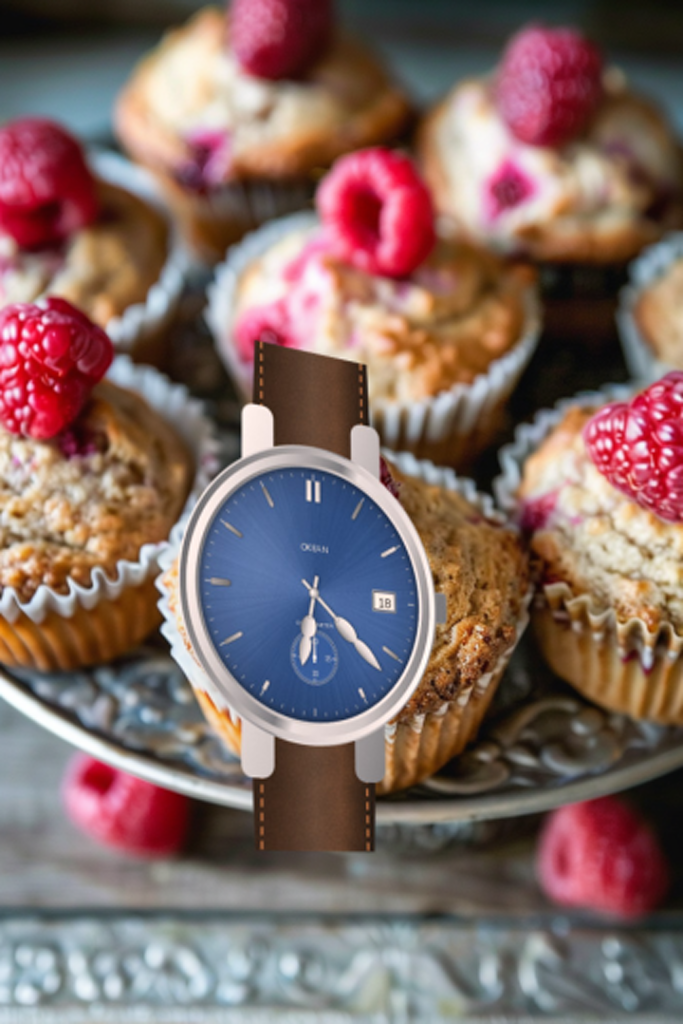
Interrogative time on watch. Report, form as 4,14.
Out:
6,22
